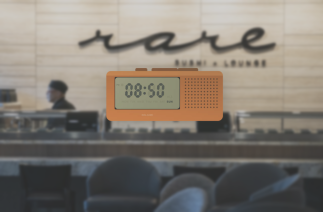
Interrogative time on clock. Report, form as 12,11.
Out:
8,50
